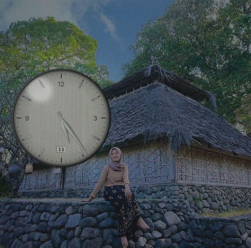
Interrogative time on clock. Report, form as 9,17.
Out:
5,24
